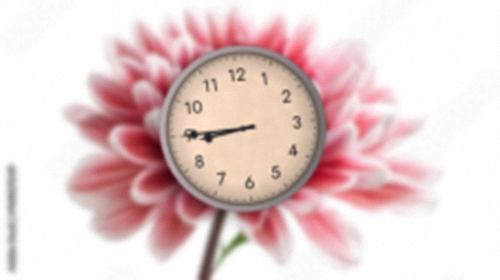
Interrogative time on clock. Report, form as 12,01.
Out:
8,45
